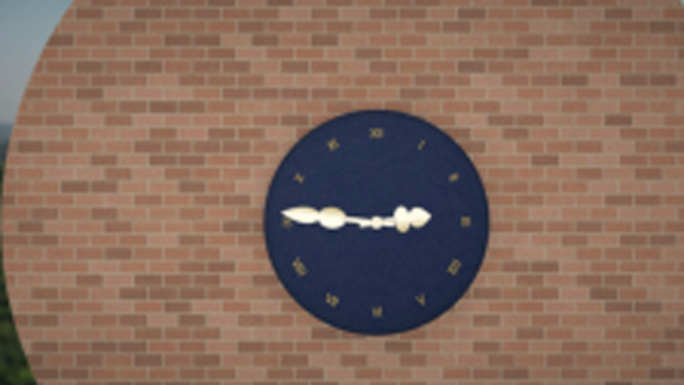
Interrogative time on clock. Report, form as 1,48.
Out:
2,46
